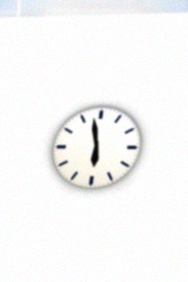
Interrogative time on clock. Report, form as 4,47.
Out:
5,58
